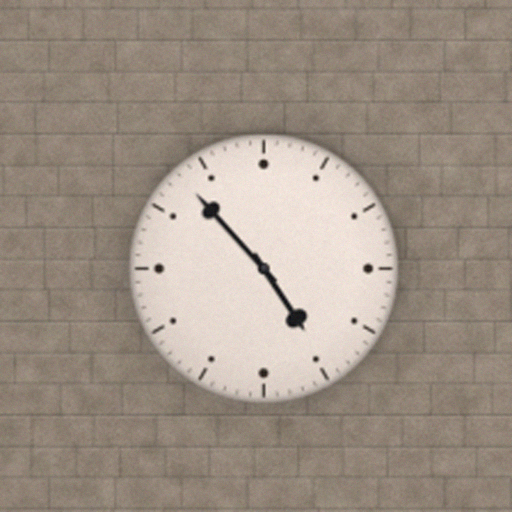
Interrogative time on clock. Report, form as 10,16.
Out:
4,53
